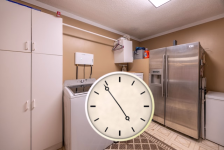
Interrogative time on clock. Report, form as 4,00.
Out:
4,54
